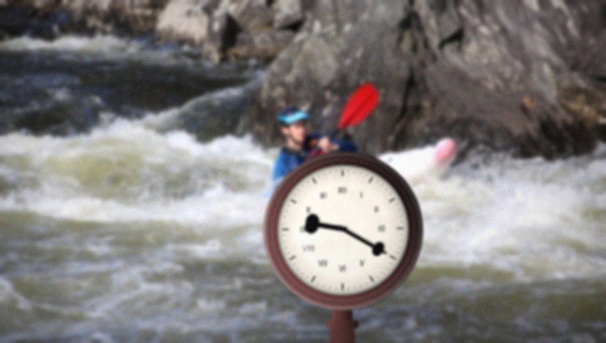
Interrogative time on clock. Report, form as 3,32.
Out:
9,20
